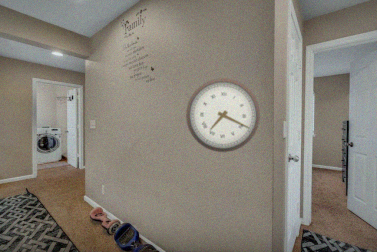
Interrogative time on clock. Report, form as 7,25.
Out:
7,19
